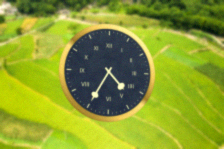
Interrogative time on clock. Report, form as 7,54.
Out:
4,35
